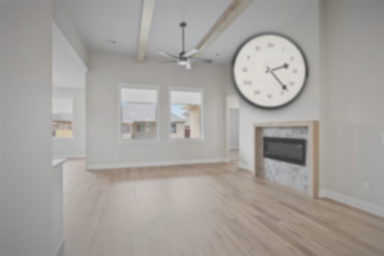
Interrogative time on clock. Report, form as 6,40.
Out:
2,23
